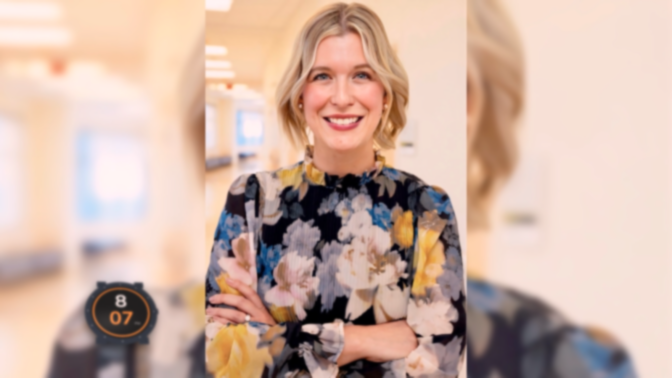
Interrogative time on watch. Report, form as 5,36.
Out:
8,07
